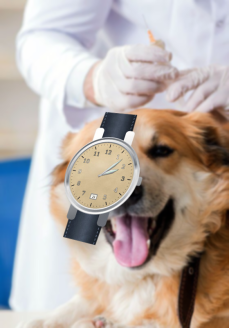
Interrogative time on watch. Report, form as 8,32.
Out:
2,07
